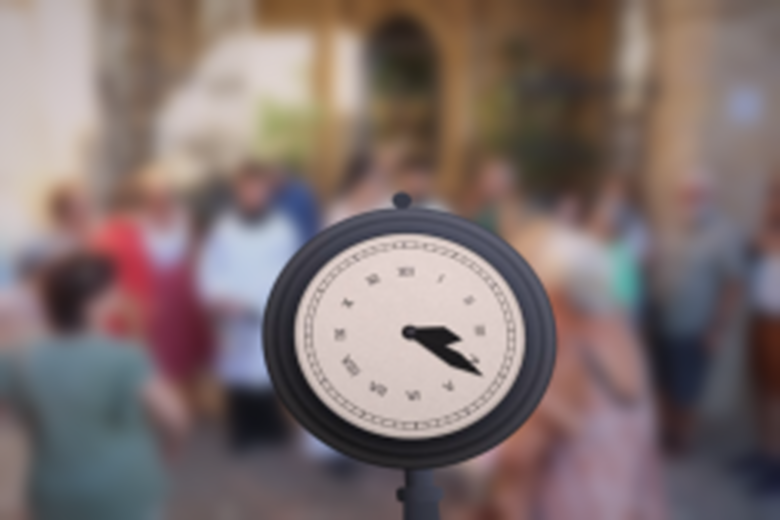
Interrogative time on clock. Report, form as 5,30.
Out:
3,21
